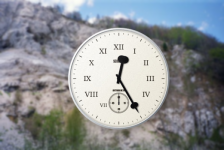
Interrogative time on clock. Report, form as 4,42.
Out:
12,25
